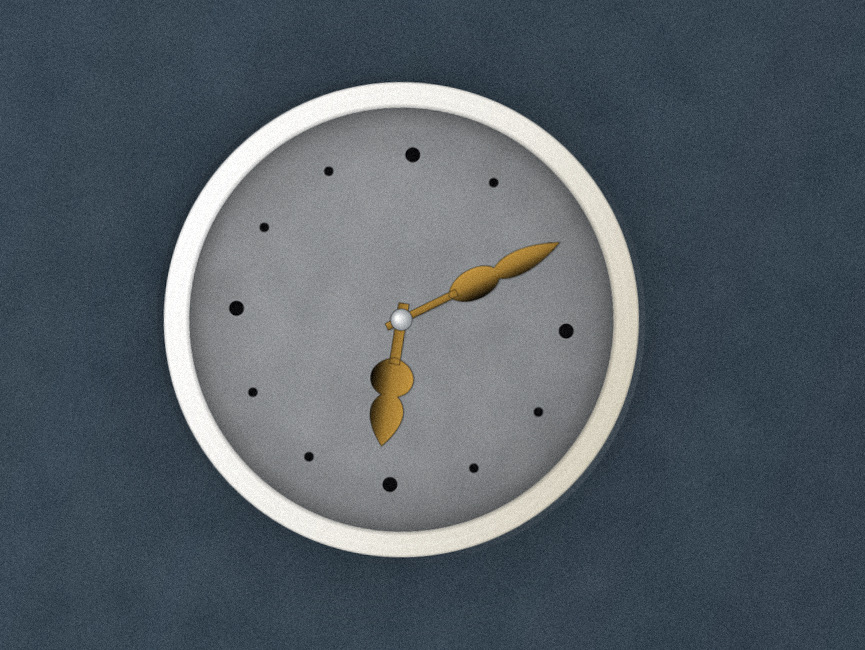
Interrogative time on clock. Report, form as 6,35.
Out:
6,10
